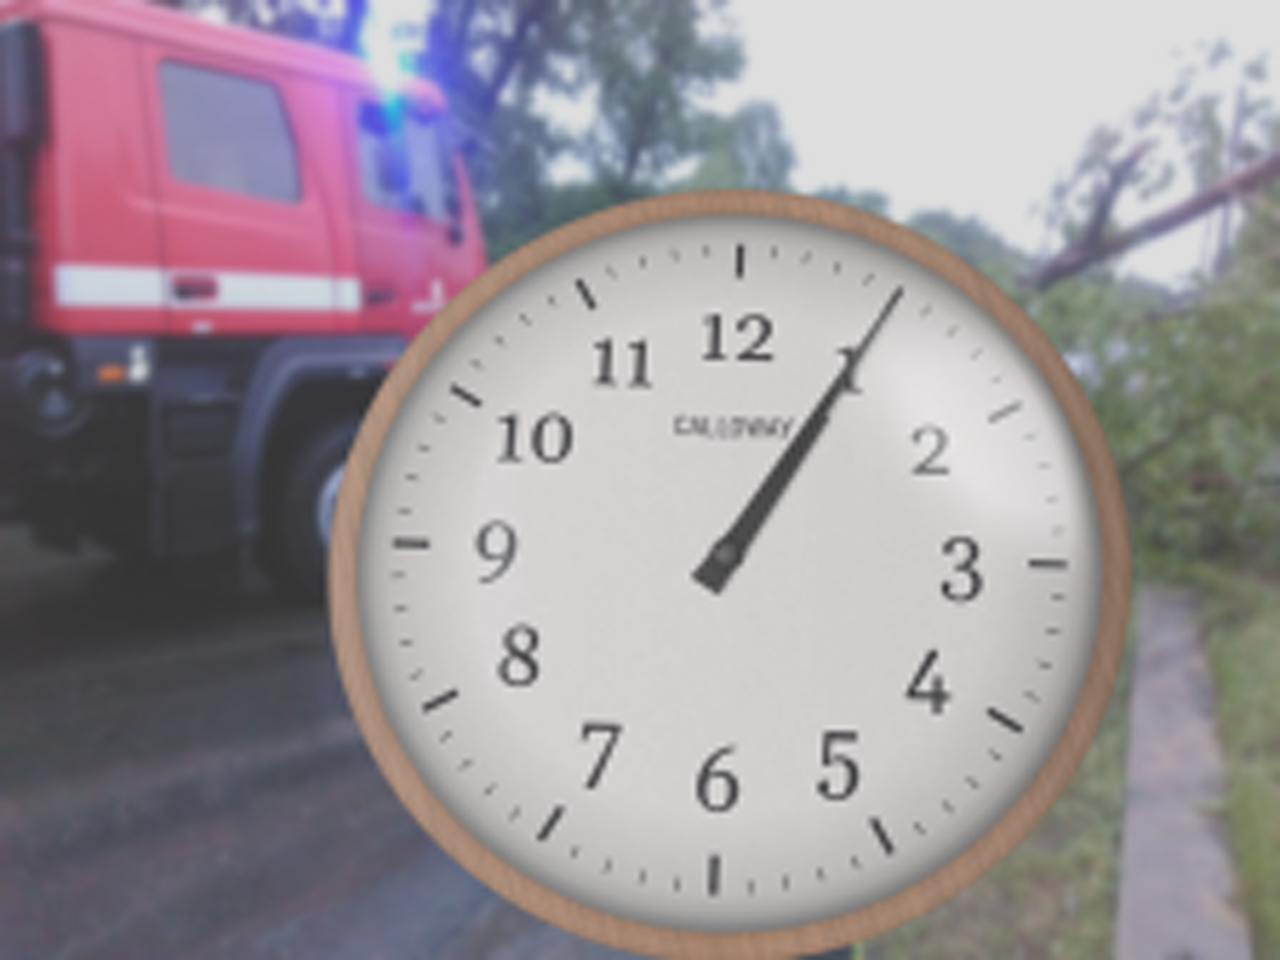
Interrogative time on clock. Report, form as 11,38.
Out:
1,05
